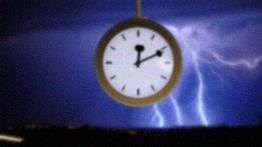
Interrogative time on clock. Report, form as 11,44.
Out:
12,11
